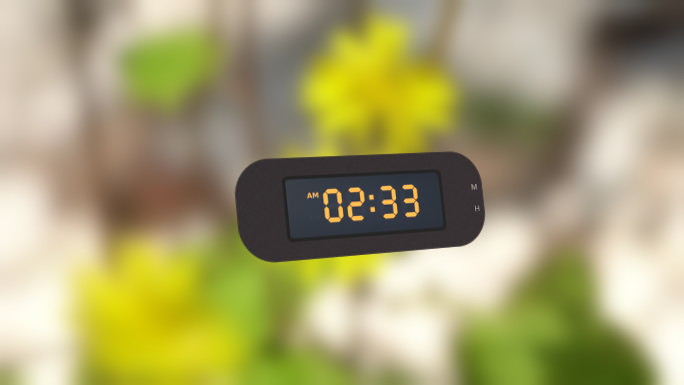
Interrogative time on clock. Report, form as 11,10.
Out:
2,33
